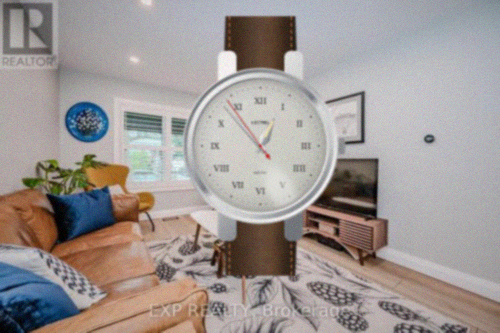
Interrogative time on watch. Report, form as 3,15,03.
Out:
12,52,54
